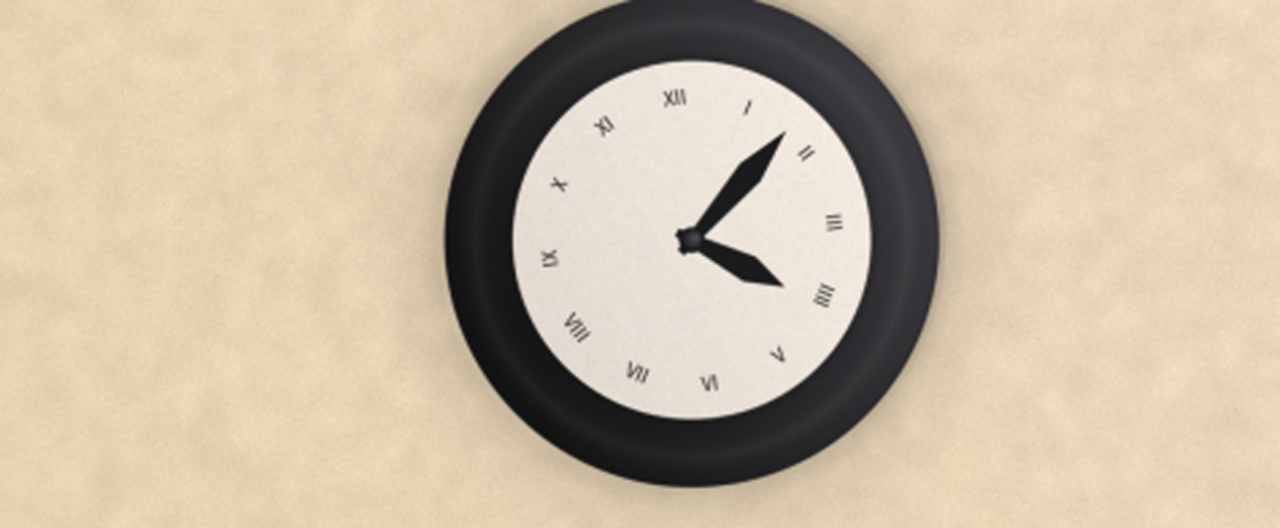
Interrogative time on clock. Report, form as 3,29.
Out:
4,08
